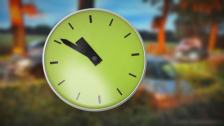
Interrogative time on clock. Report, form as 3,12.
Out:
10,51
